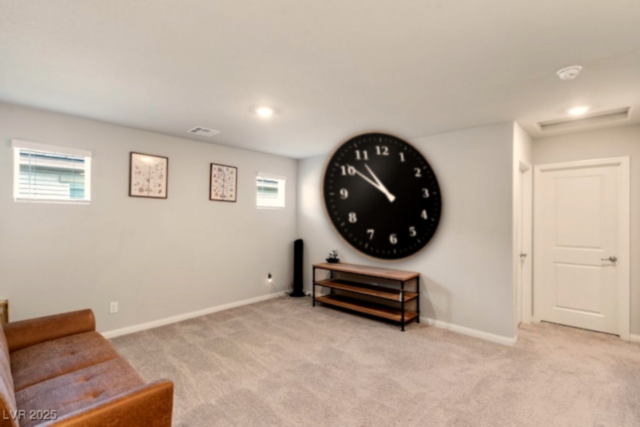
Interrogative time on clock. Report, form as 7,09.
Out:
10,51
